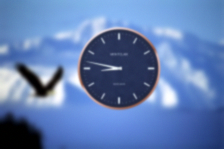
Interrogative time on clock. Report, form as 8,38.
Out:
8,47
